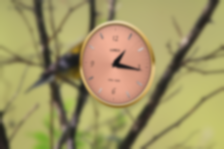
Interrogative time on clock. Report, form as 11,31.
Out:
1,16
